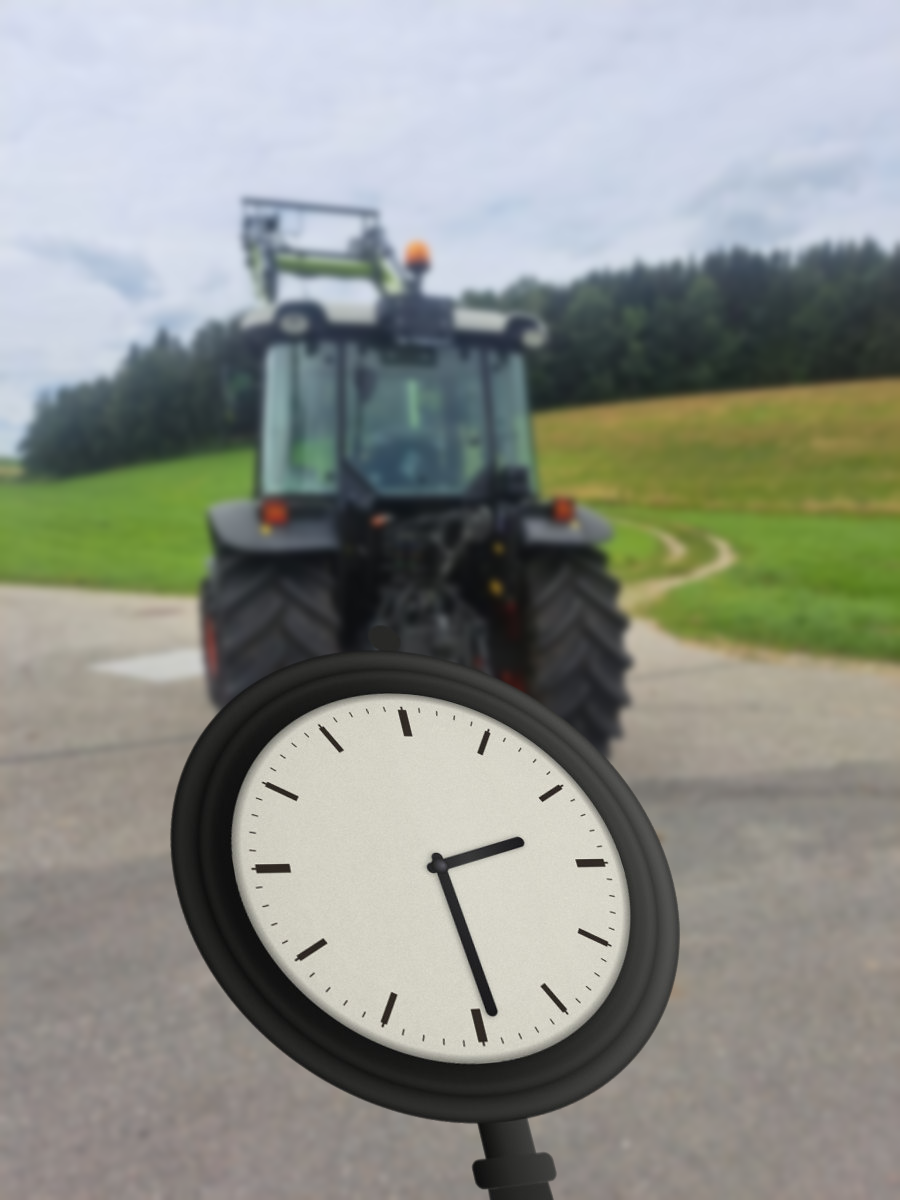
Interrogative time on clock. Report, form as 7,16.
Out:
2,29
